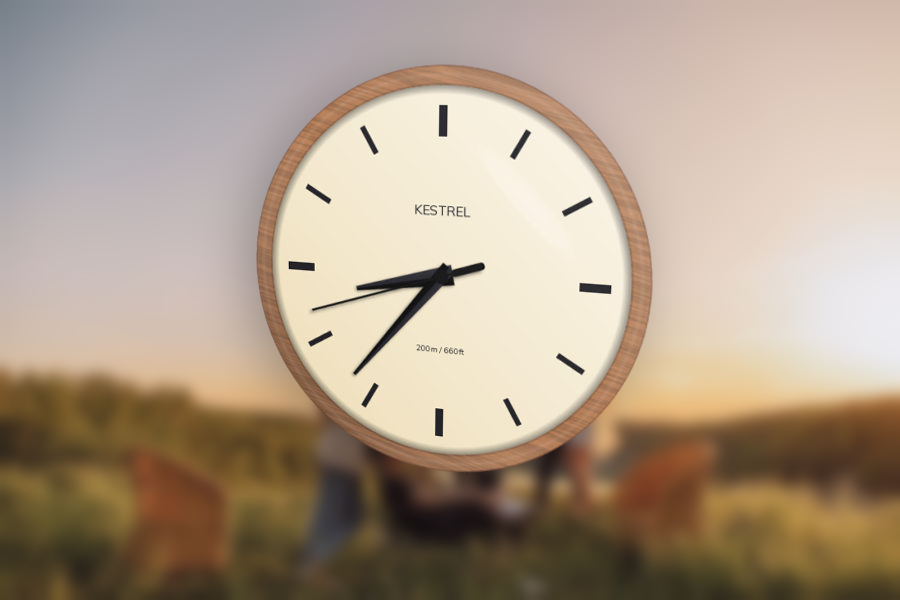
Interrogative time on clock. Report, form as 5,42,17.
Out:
8,36,42
